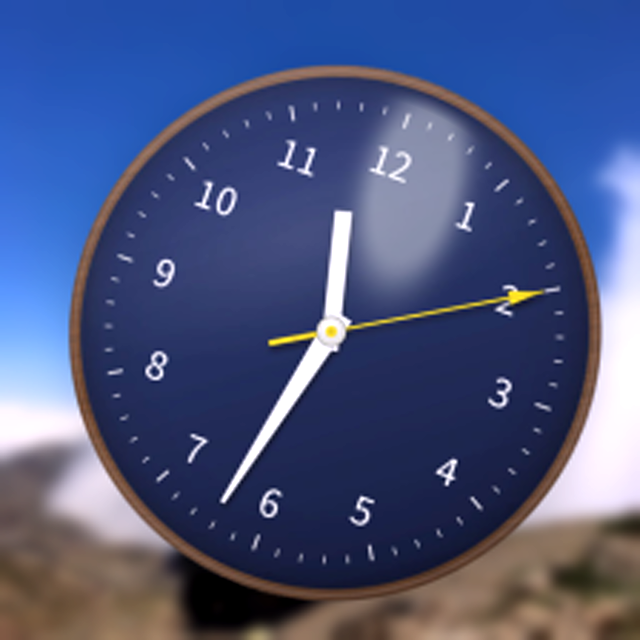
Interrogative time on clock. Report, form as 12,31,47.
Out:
11,32,10
